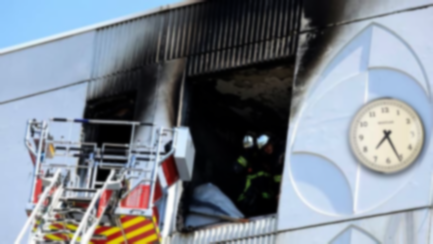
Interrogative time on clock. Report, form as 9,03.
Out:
7,26
